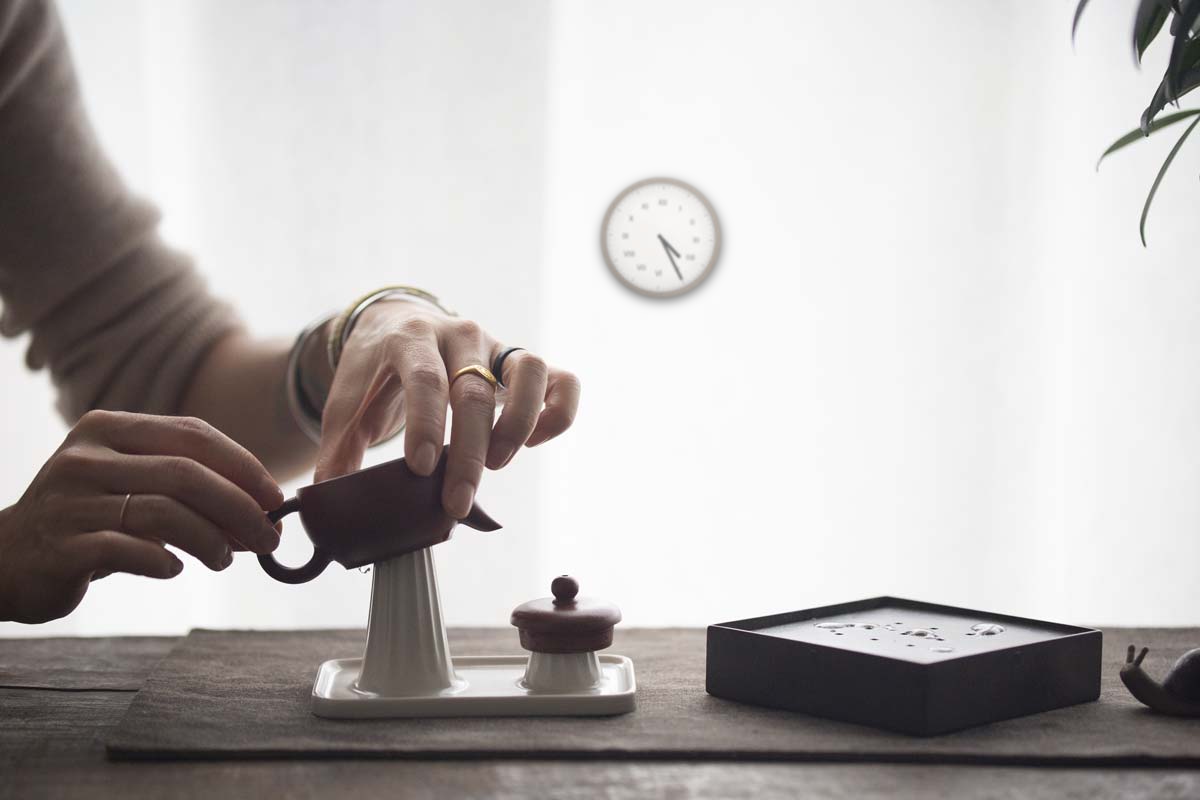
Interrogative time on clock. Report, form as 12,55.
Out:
4,25
